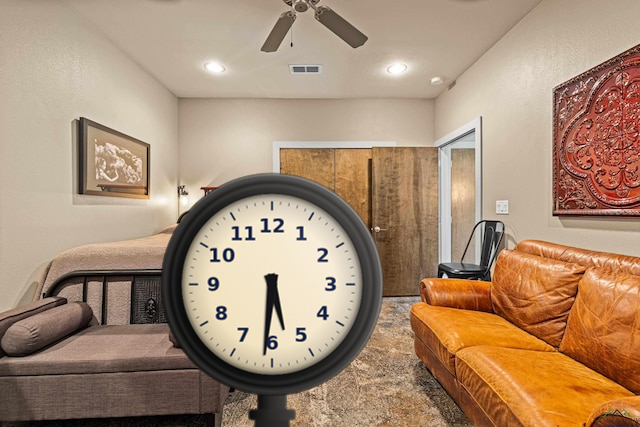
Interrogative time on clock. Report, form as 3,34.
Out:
5,31
